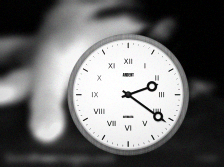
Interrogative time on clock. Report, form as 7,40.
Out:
2,21
